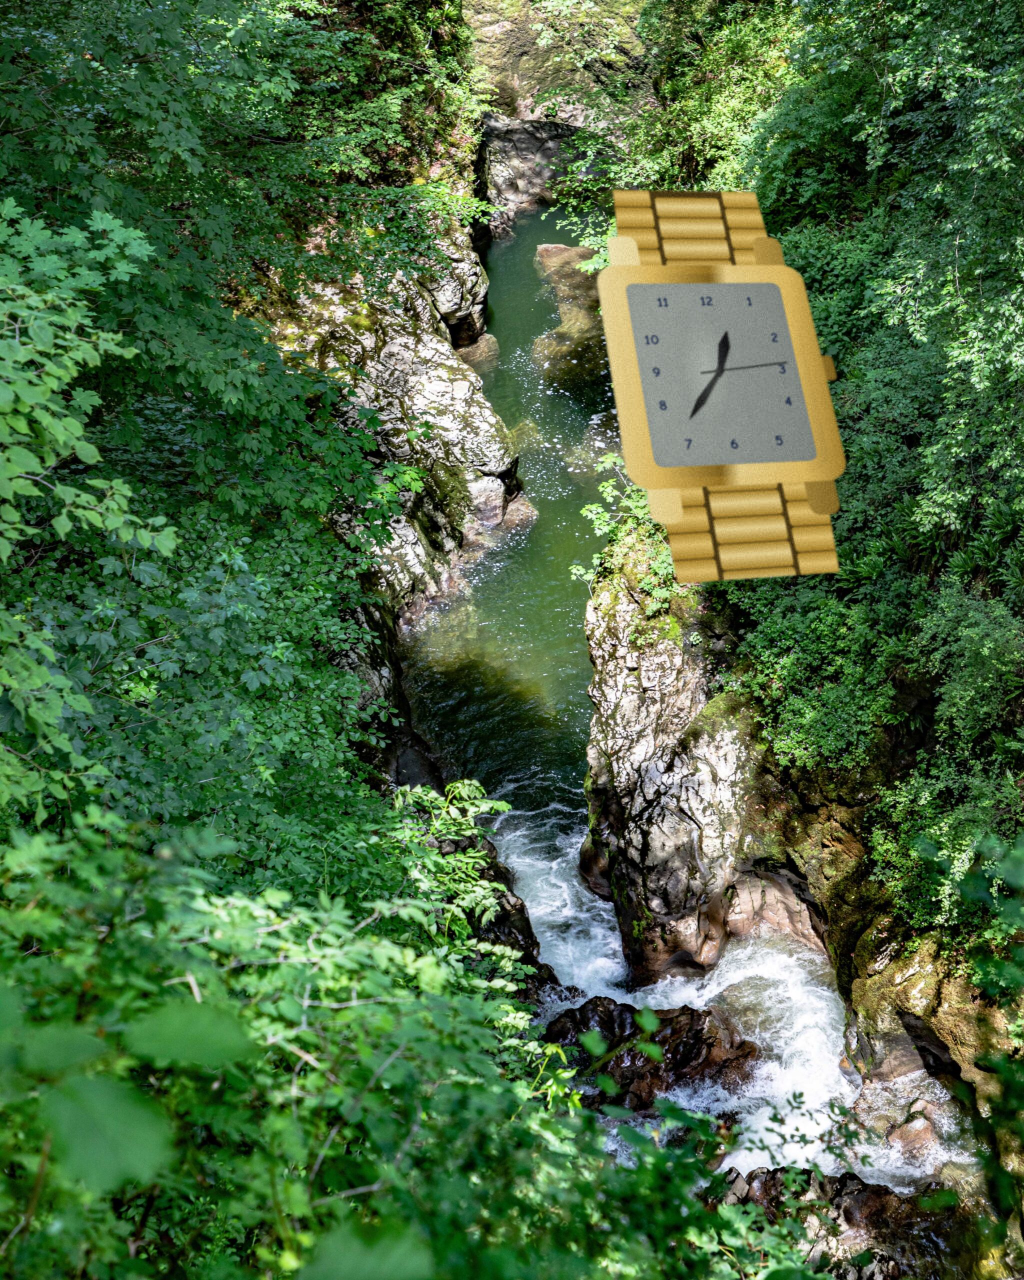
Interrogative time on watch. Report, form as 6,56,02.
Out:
12,36,14
